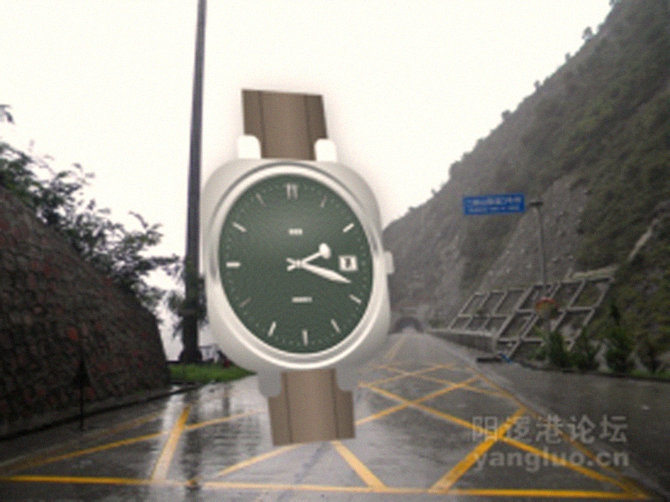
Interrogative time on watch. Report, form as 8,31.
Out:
2,18
